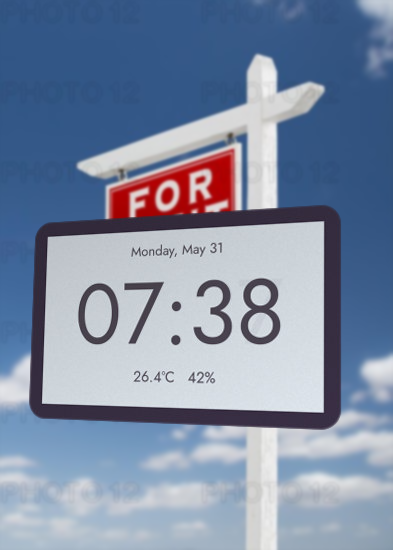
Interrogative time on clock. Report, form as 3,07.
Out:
7,38
